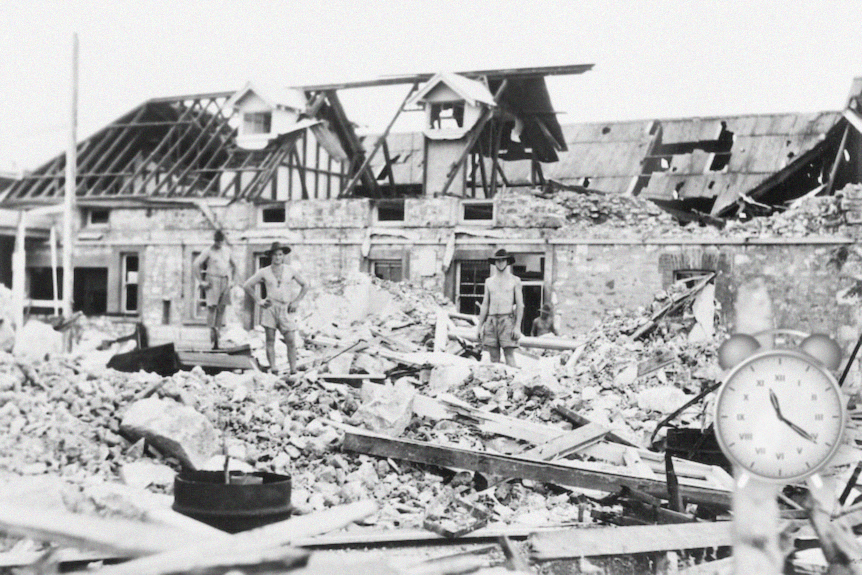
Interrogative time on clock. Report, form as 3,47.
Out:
11,21
